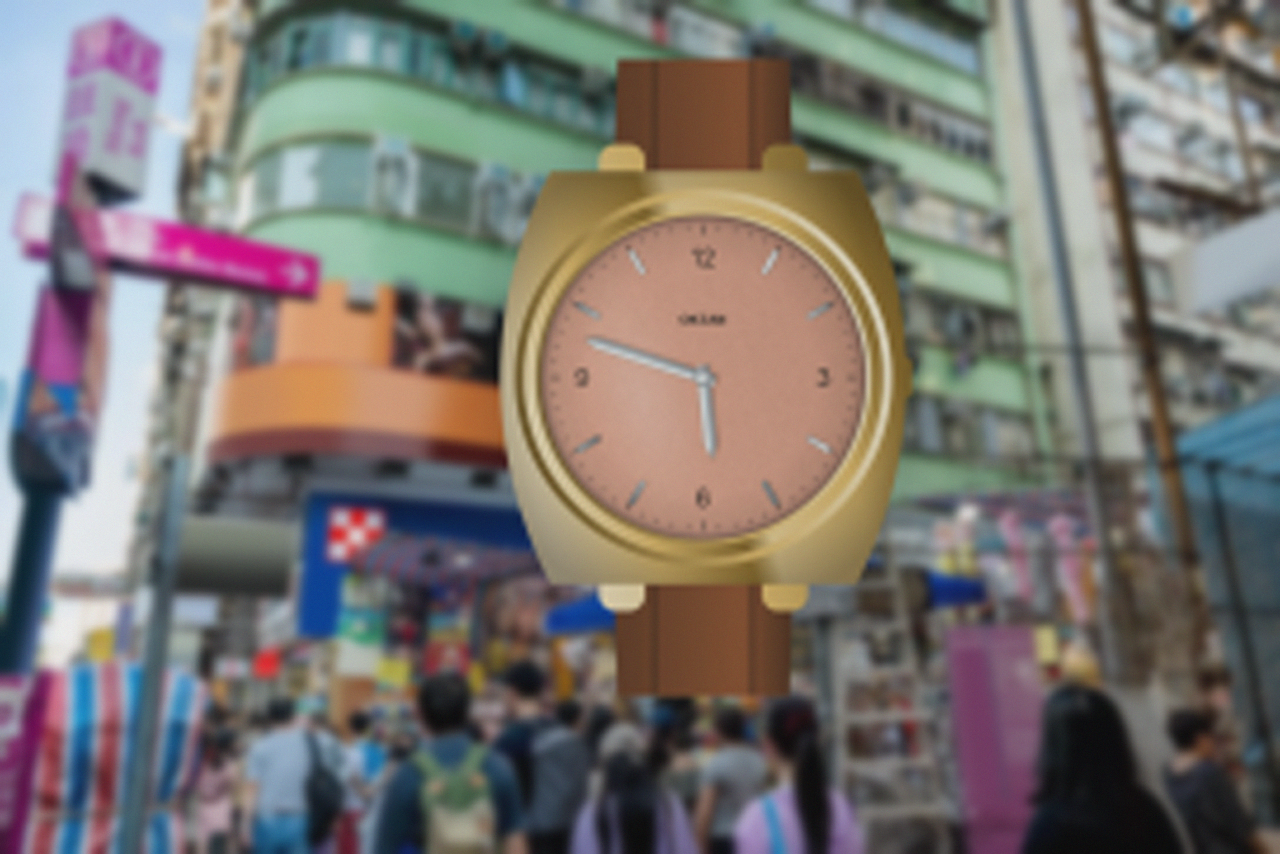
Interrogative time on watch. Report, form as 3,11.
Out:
5,48
